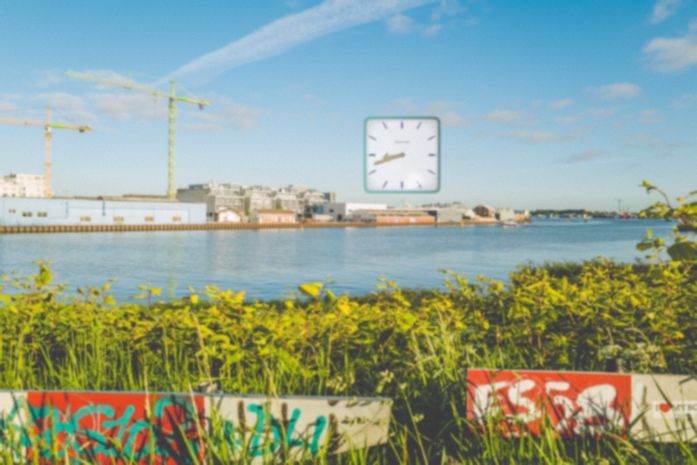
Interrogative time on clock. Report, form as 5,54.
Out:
8,42
